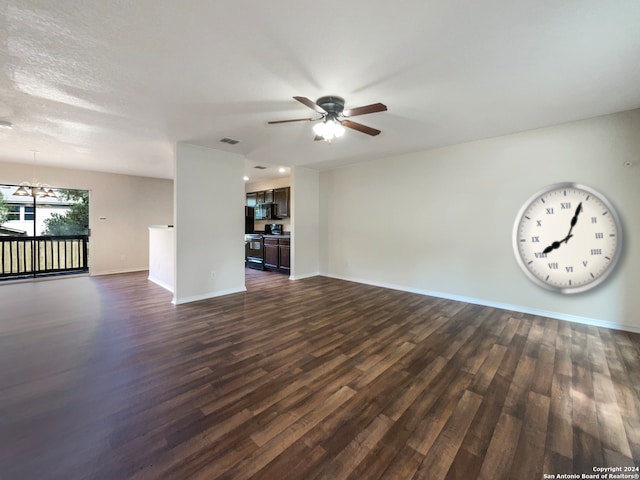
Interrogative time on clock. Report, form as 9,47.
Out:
8,04
